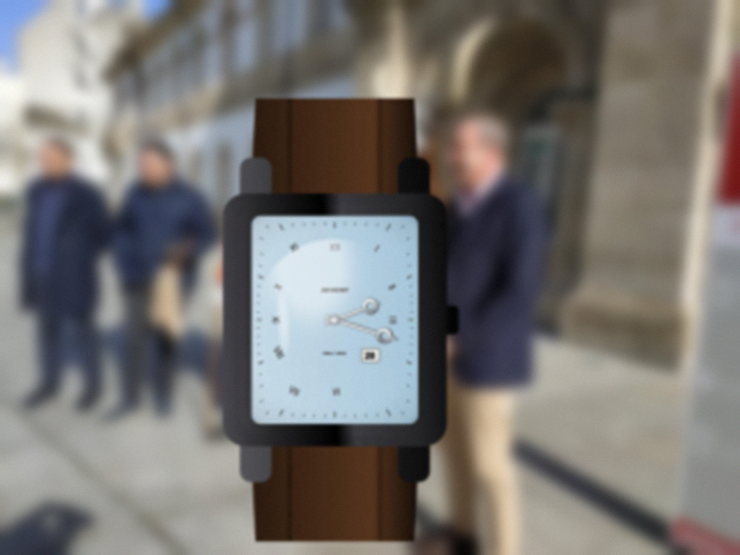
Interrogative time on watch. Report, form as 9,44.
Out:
2,18
